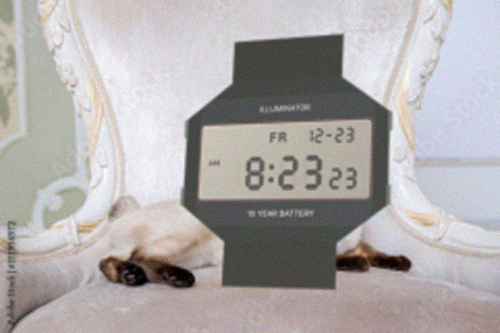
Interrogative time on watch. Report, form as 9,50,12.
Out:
8,23,23
